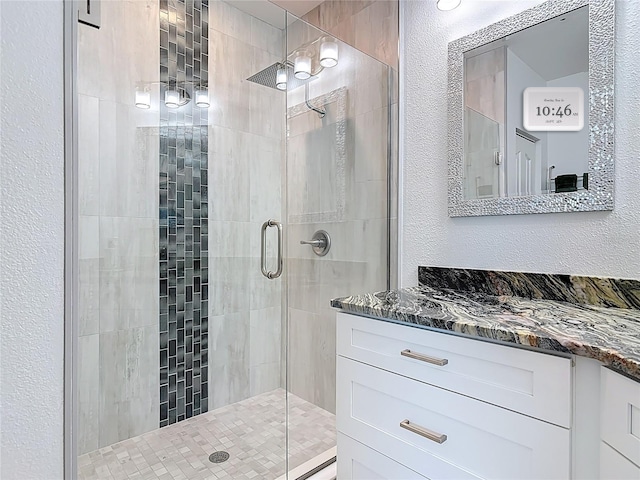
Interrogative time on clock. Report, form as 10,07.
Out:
10,46
